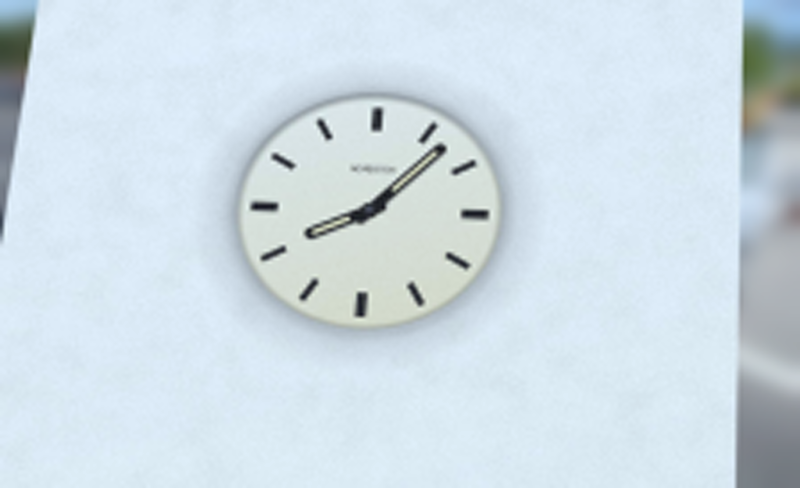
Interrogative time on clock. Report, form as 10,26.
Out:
8,07
